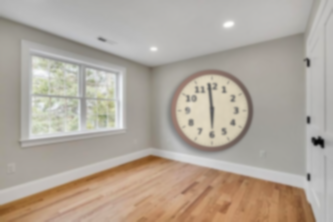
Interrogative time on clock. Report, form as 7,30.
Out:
5,59
